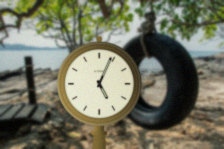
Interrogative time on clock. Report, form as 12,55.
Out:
5,04
